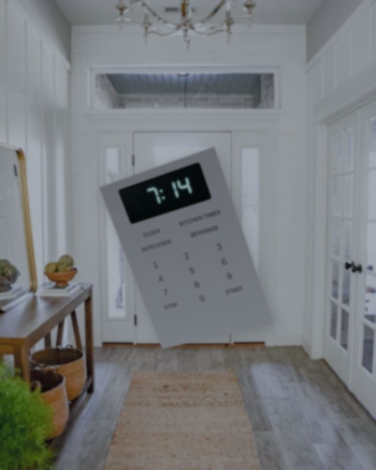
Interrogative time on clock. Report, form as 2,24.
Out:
7,14
